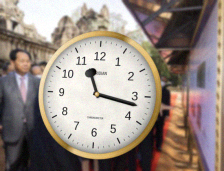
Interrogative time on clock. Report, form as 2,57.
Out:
11,17
